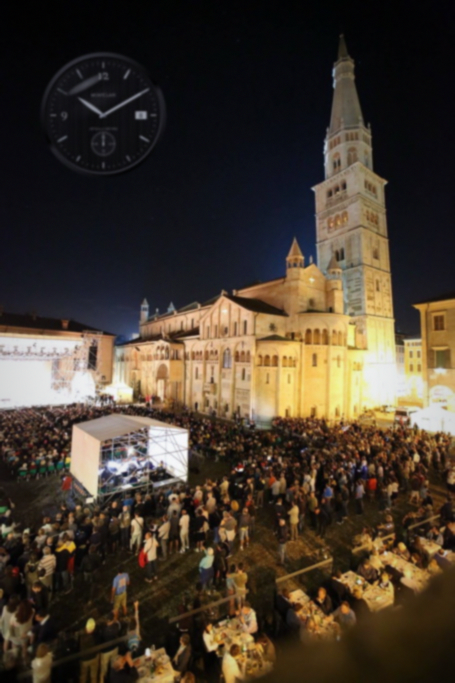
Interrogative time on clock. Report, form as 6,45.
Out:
10,10
